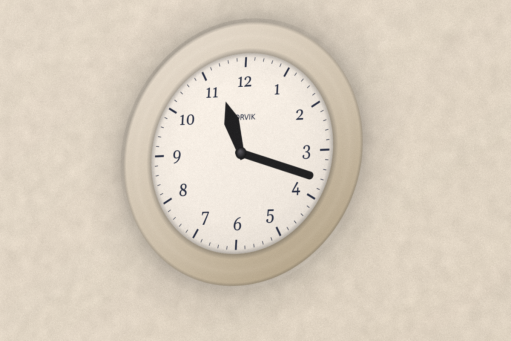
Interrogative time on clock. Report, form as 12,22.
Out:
11,18
